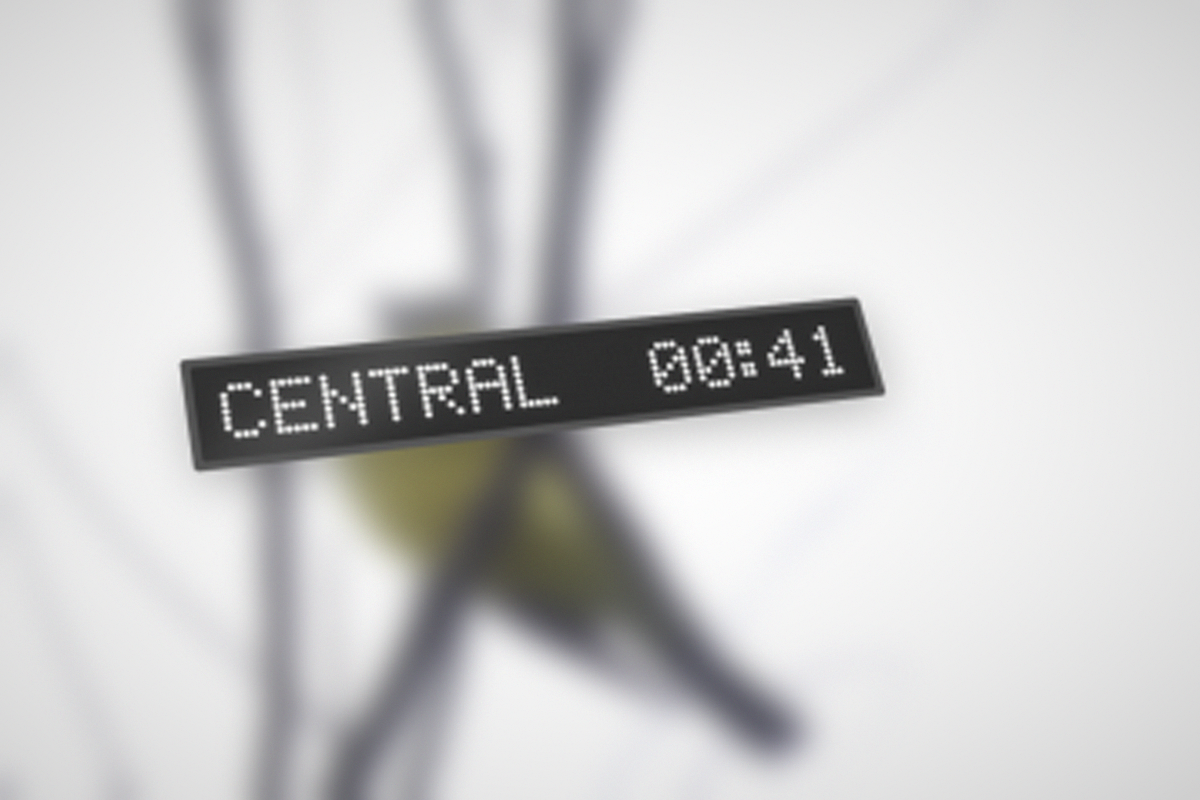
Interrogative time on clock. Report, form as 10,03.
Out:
0,41
